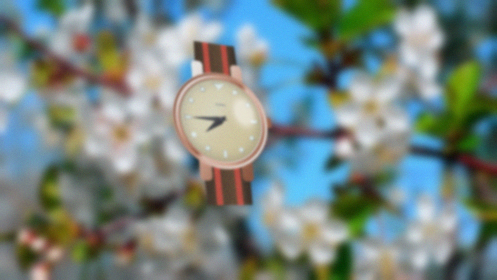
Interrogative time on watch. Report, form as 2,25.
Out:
7,45
